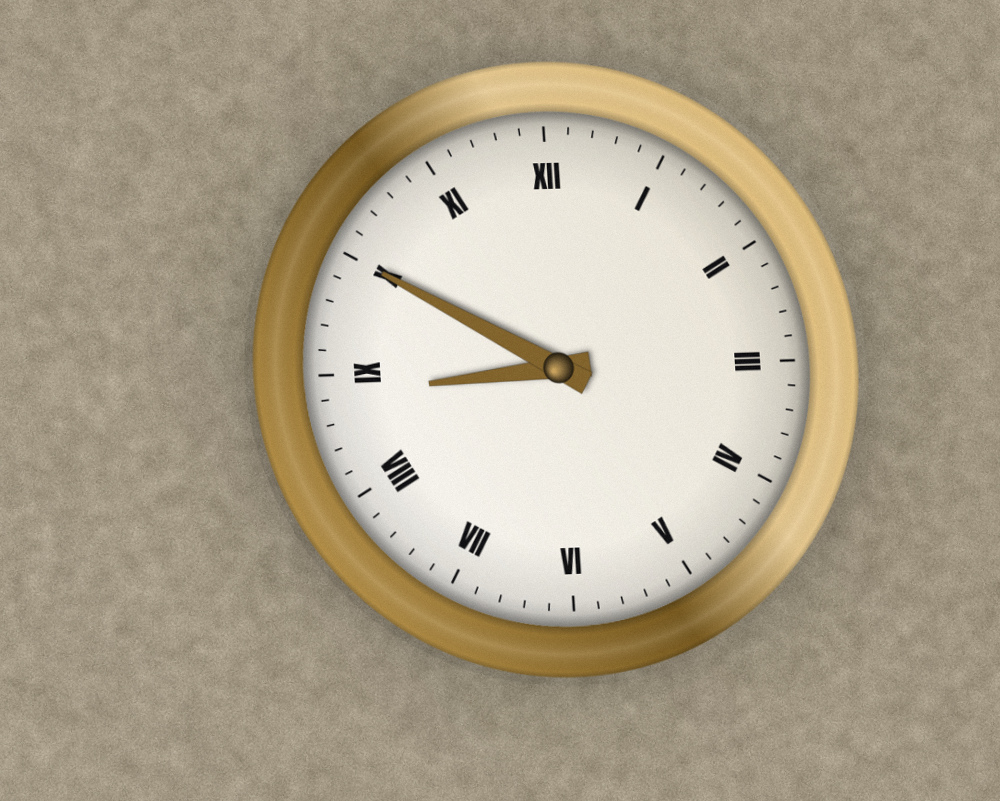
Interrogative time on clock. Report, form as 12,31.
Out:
8,50
